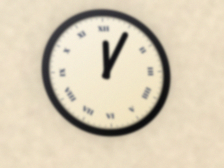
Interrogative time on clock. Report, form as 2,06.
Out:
12,05
